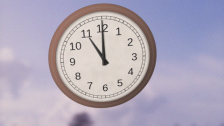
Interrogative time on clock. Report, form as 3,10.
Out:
11,00
